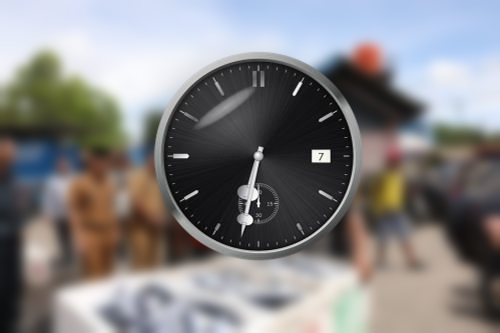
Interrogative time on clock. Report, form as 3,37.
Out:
6,32
